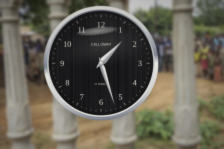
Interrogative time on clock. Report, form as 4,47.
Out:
1,27
